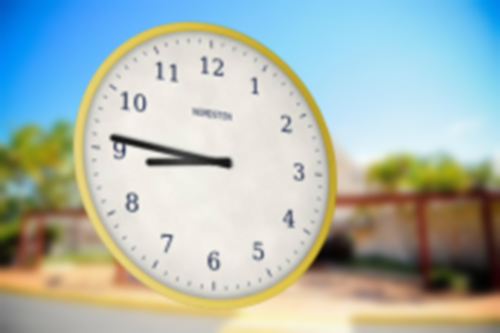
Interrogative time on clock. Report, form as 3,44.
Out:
8,46
